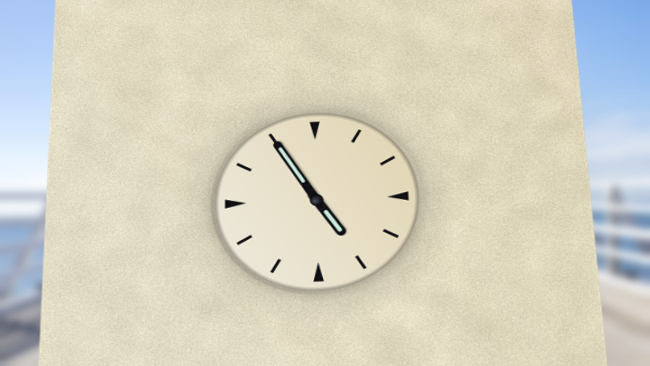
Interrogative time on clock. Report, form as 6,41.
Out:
4,55
